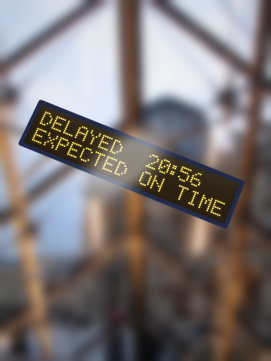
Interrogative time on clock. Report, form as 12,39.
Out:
20,56
